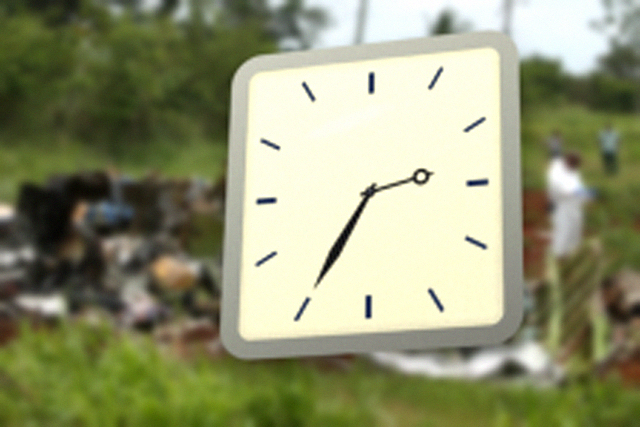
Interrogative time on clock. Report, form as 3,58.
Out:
2,35
